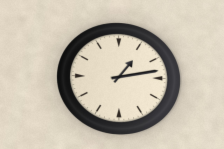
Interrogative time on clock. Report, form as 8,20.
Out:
1,13
